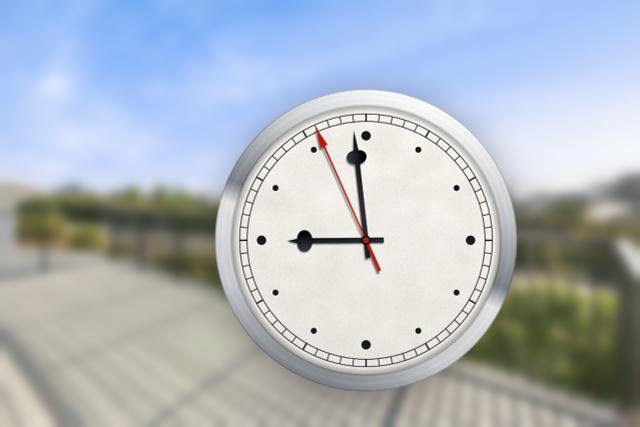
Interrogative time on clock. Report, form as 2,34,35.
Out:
8,58,56
